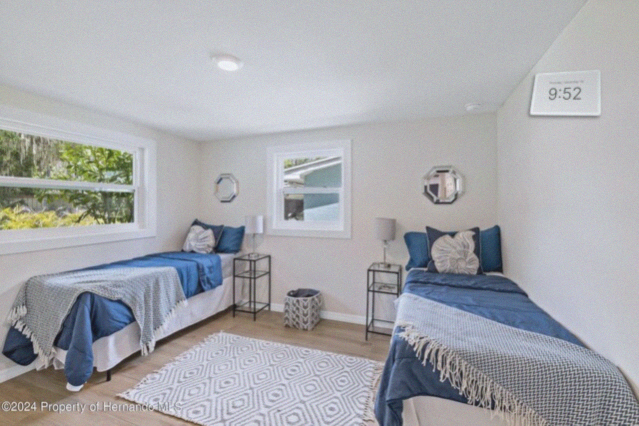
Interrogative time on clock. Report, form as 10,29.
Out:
9,52
